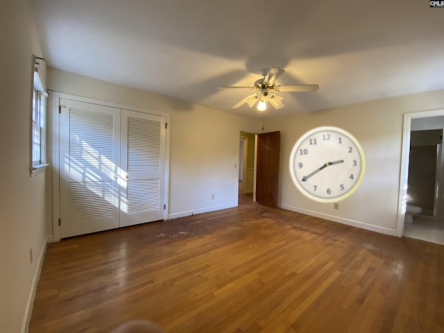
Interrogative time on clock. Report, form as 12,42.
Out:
2,40
